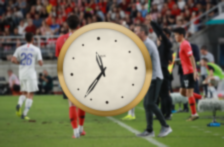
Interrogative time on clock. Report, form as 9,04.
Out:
11,37
